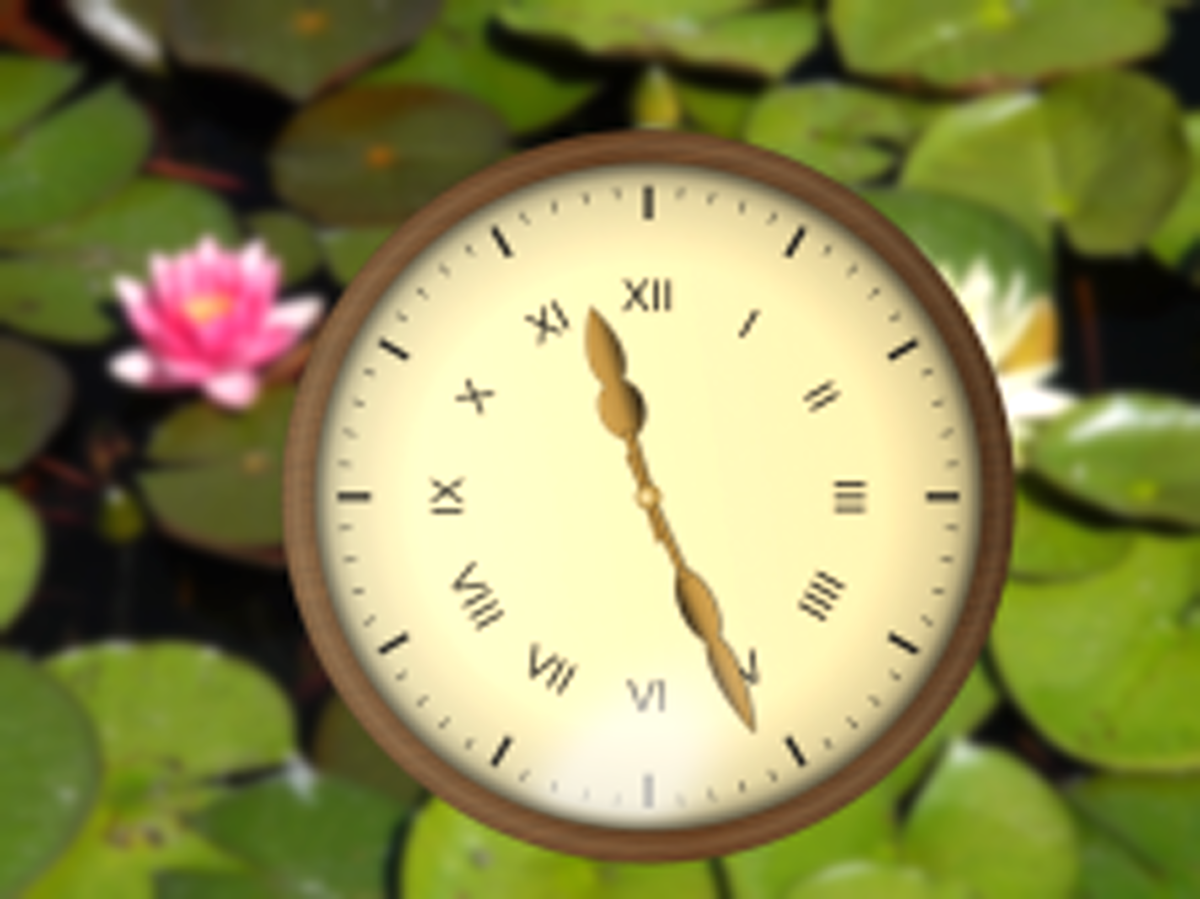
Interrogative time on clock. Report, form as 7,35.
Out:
11,26
